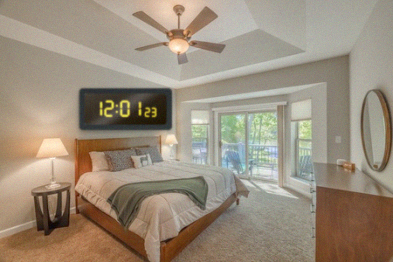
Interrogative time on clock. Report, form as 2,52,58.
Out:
12,01,23
